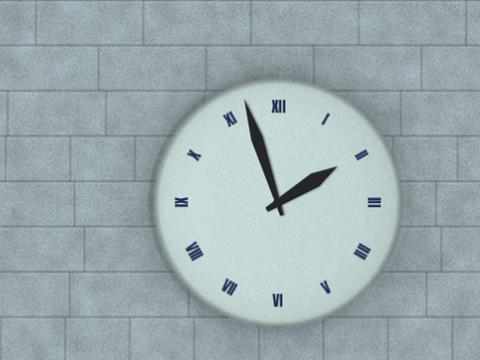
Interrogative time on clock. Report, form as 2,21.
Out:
1,57
